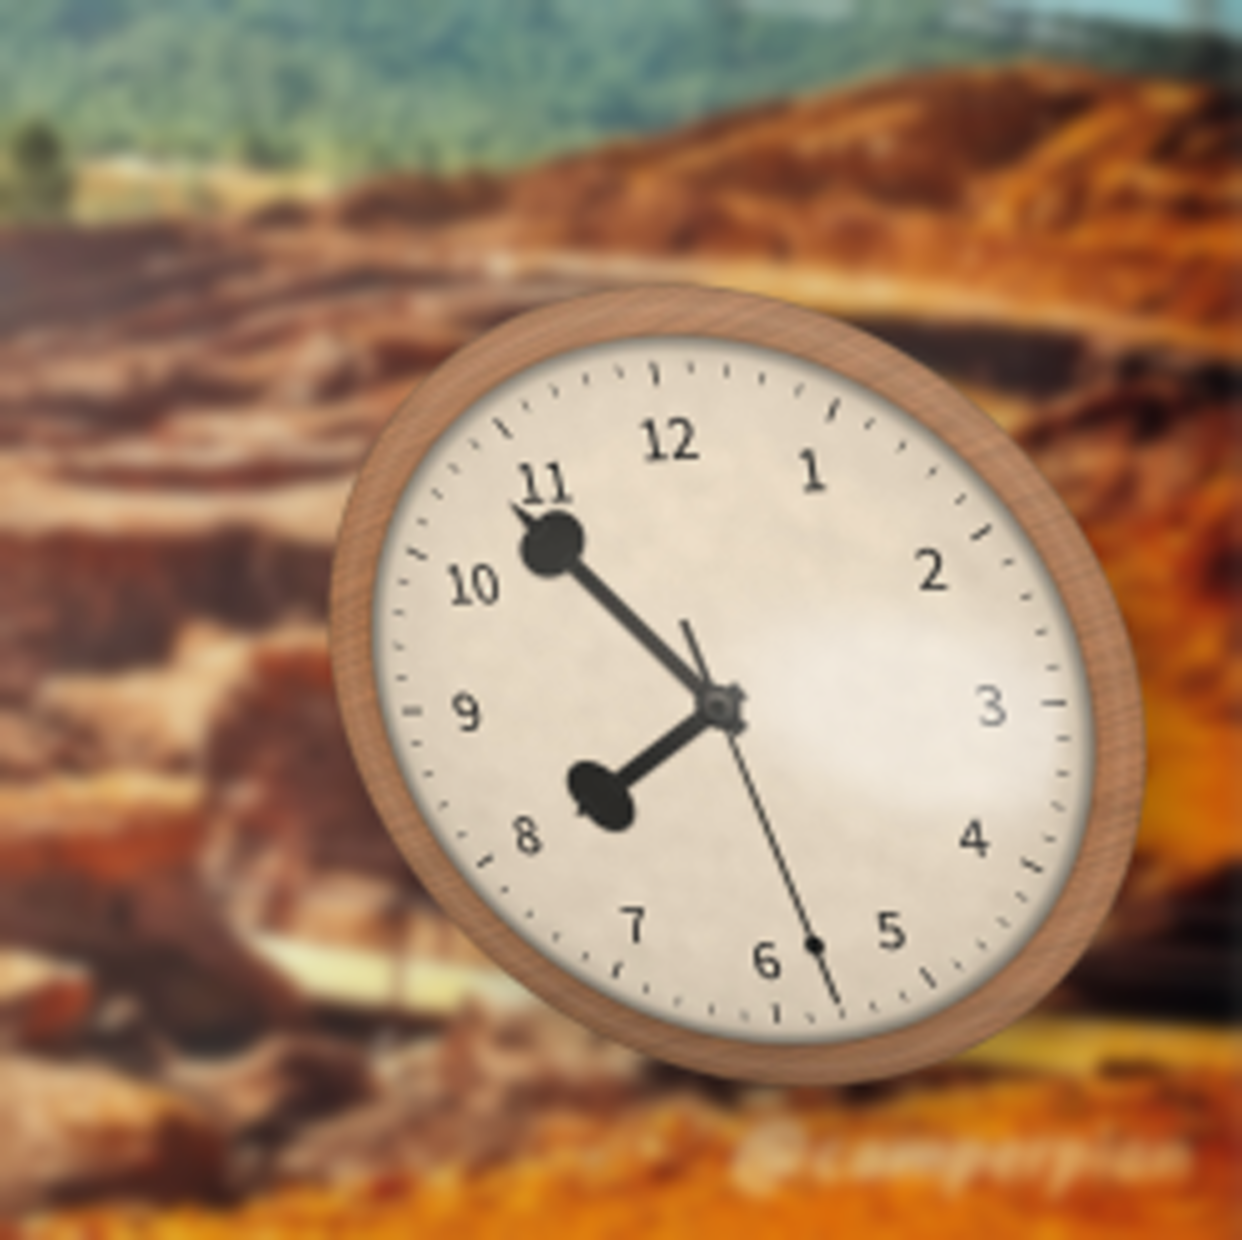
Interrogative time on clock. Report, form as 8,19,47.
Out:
7,53,28
